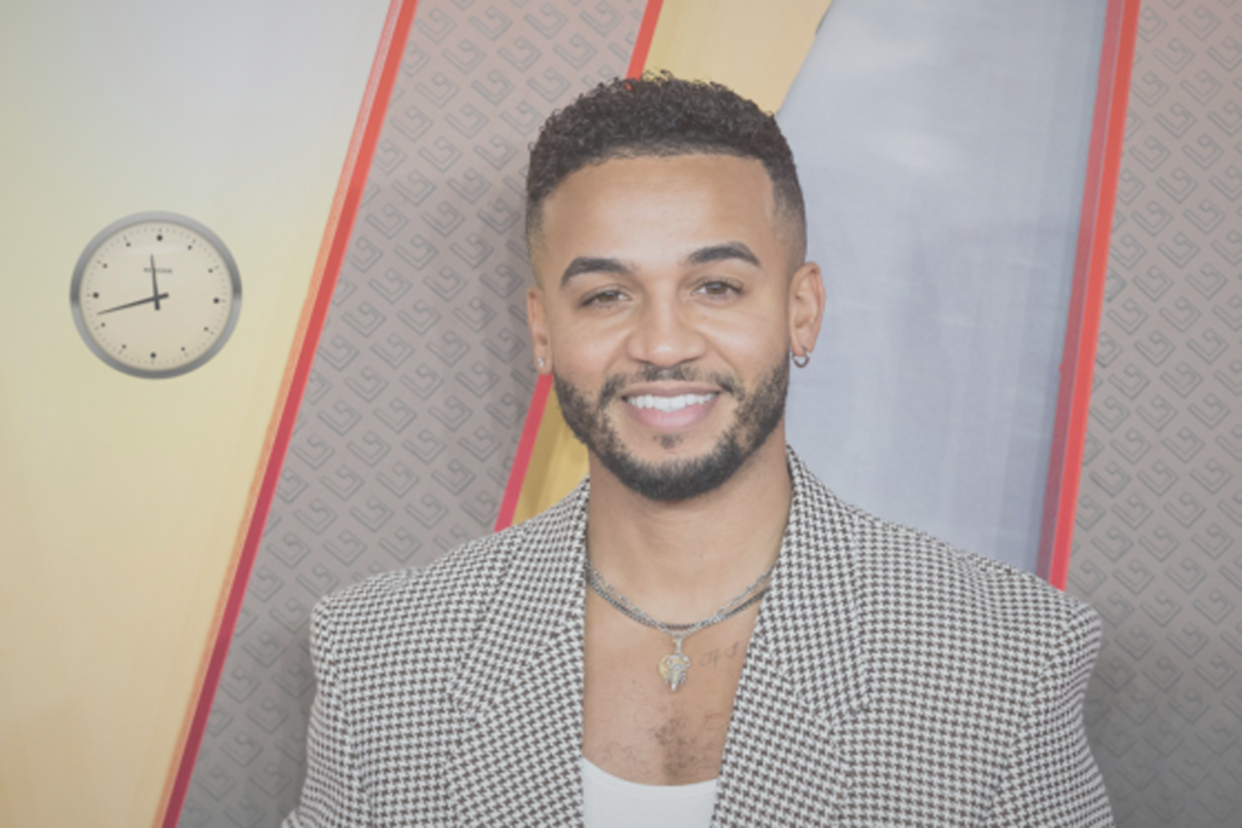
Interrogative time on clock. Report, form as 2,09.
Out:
11,42
